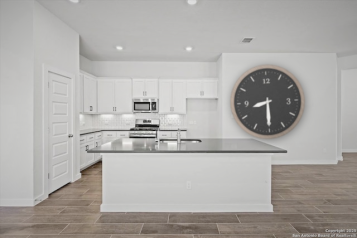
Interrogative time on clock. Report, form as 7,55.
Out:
8,30
